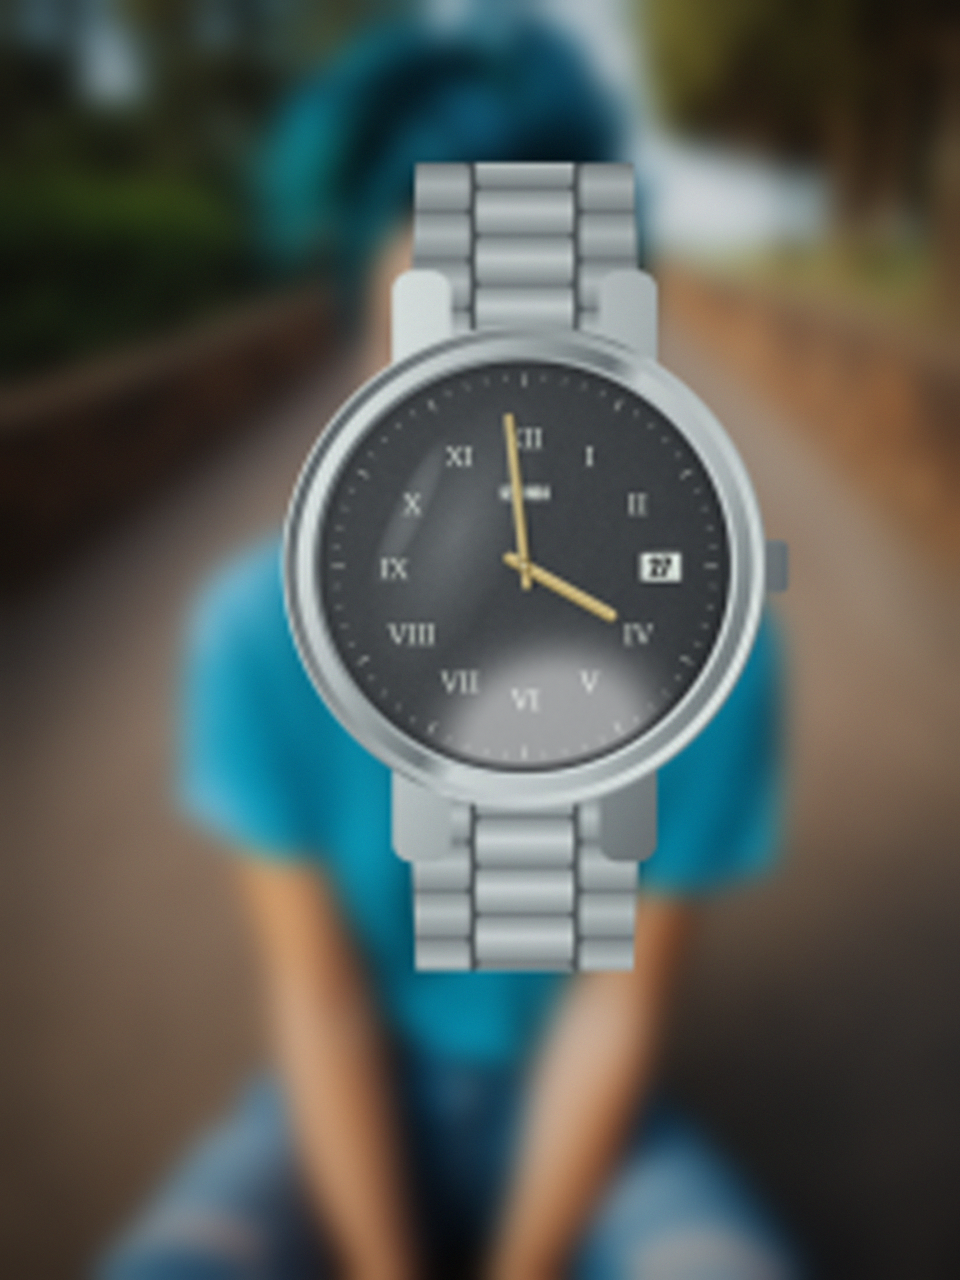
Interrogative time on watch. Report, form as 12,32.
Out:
3,59
